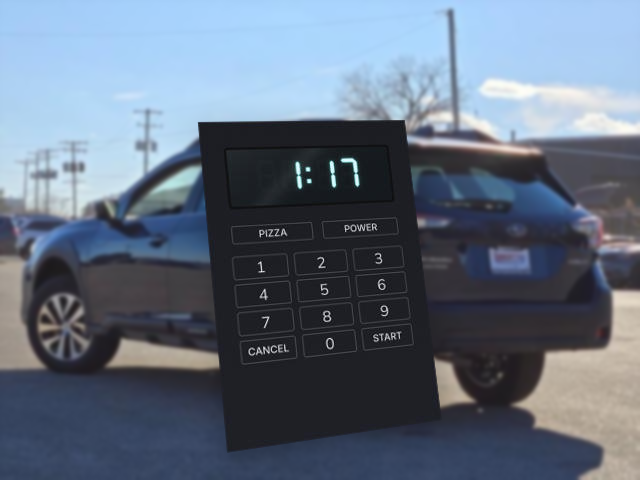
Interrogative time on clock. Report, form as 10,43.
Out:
1,17
